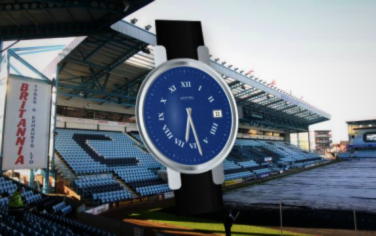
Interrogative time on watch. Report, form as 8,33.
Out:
6,28
